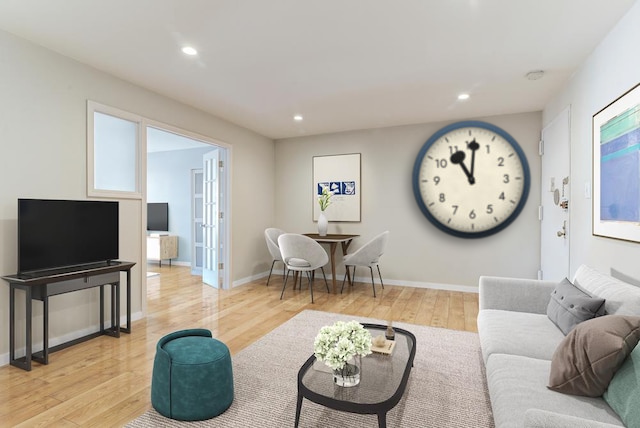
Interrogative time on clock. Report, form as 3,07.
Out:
11,01
